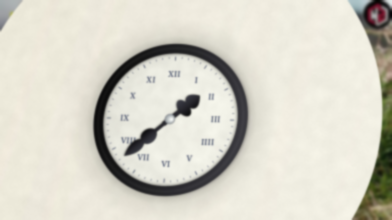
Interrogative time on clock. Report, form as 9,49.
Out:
1,38
